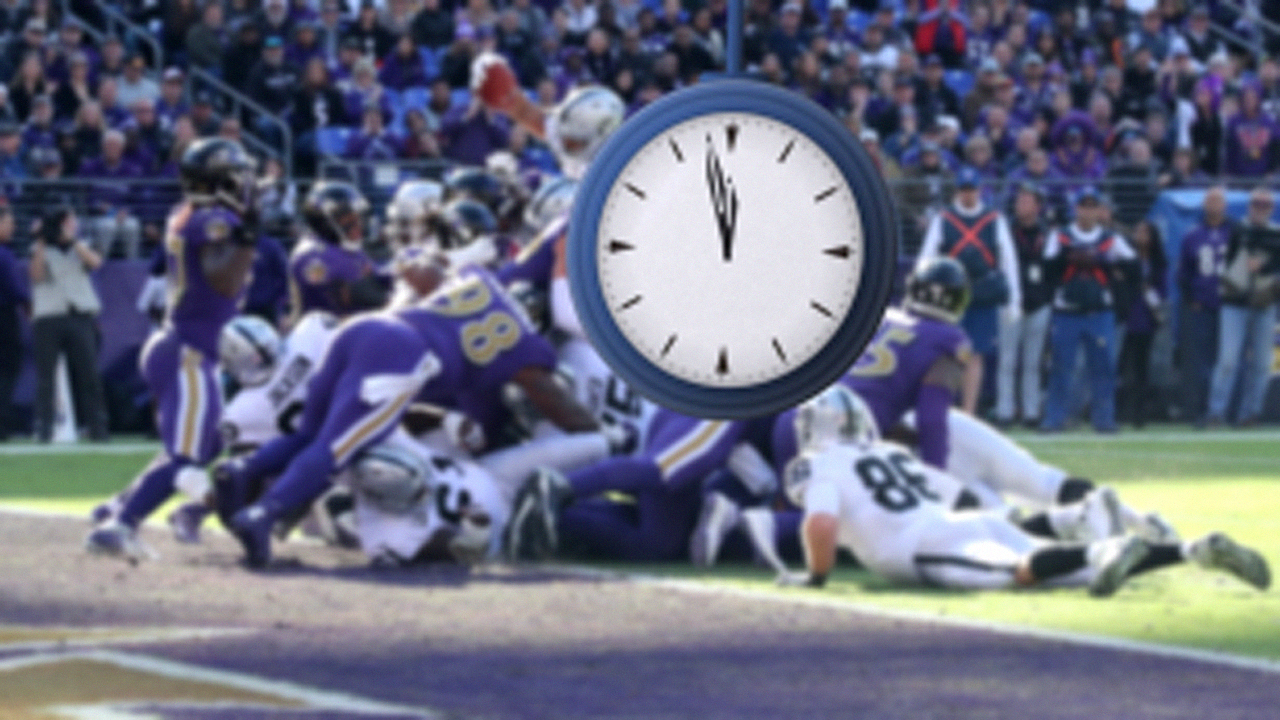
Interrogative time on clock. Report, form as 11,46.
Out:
11,58
